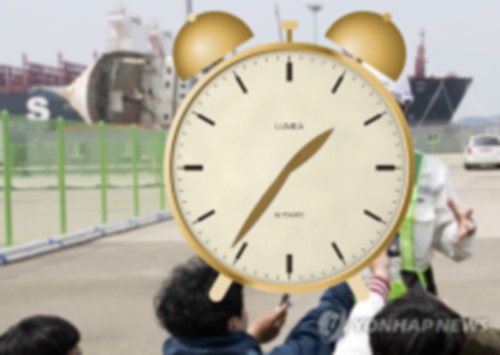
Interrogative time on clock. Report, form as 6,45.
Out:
1,36
